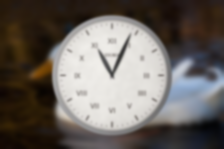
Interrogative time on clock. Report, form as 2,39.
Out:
11,04
